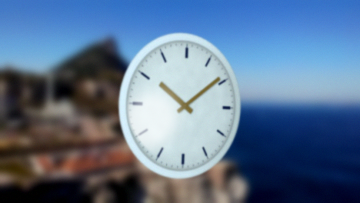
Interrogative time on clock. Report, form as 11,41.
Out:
10,09
